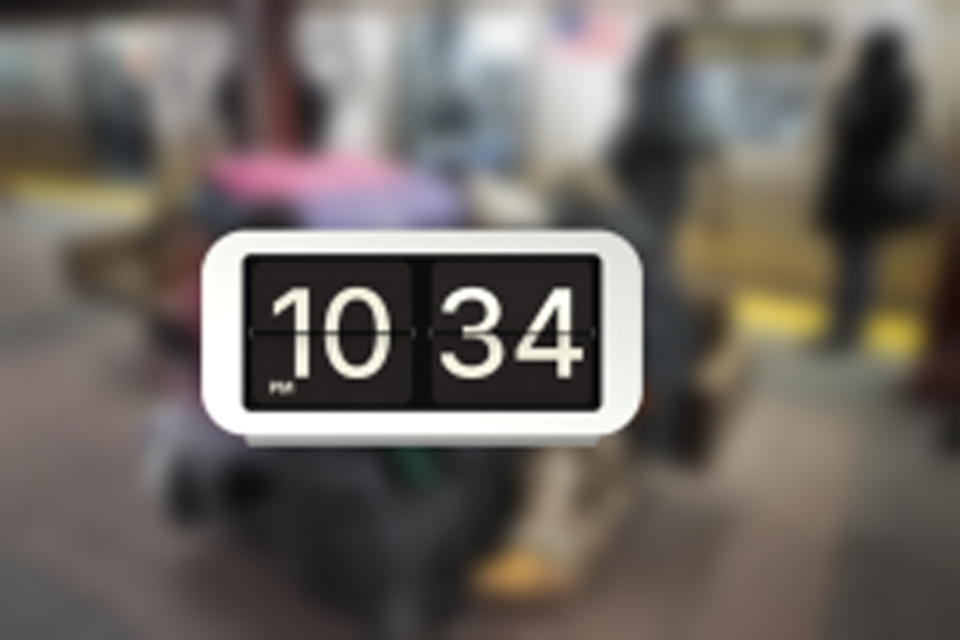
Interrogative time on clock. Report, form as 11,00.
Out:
10,34
